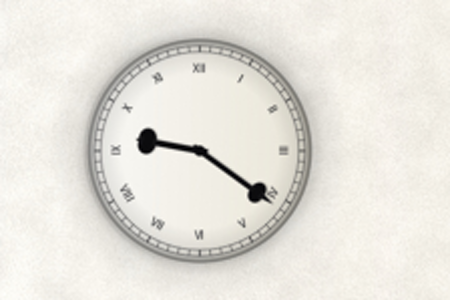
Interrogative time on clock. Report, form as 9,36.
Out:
9,21
